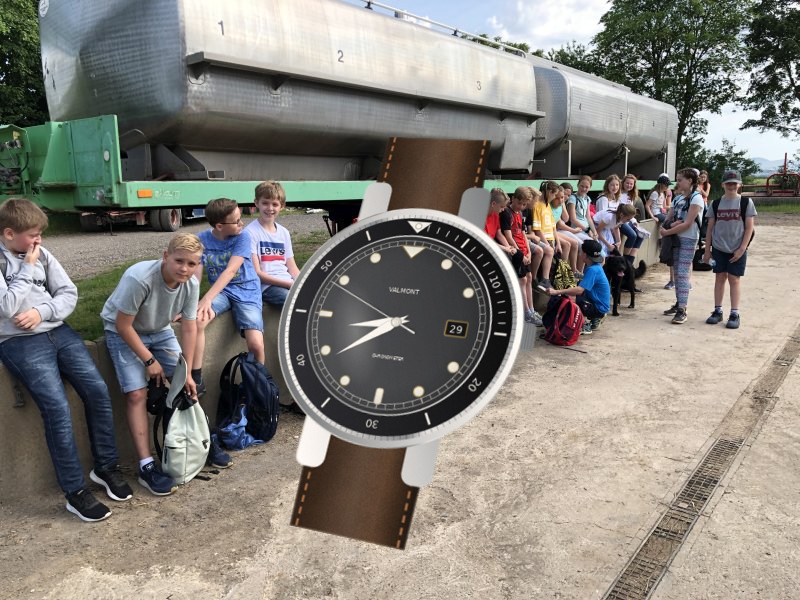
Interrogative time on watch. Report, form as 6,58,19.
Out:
8,38,49
